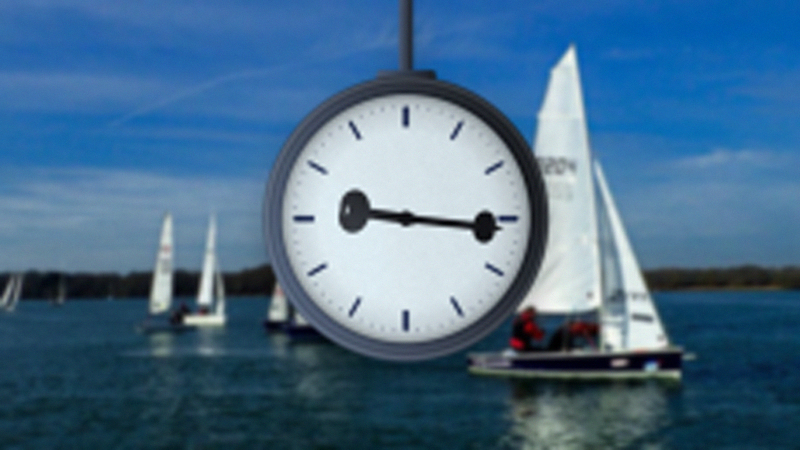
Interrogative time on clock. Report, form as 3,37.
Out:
9,16
